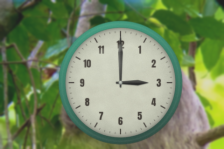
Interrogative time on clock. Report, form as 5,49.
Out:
3,00
